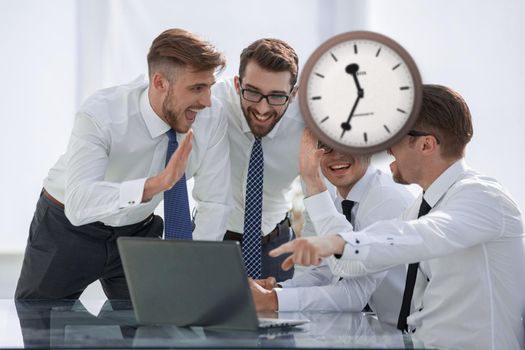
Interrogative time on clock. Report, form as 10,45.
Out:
11,35
